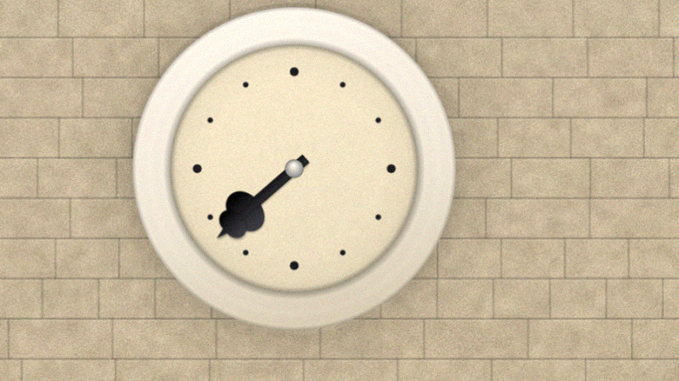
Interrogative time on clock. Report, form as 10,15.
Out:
7,38
